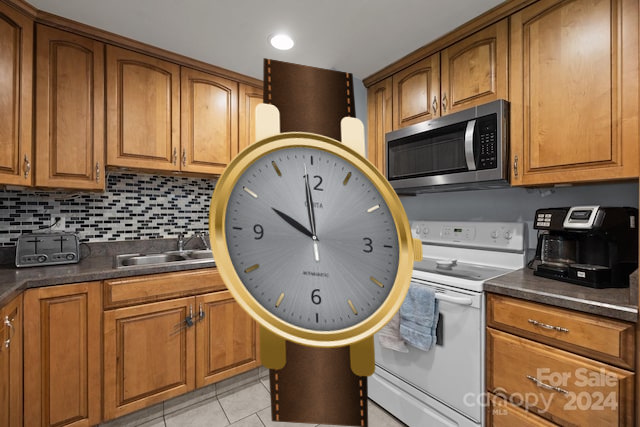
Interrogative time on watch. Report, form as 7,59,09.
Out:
9,58,59
